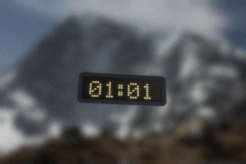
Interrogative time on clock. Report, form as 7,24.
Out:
1,01
